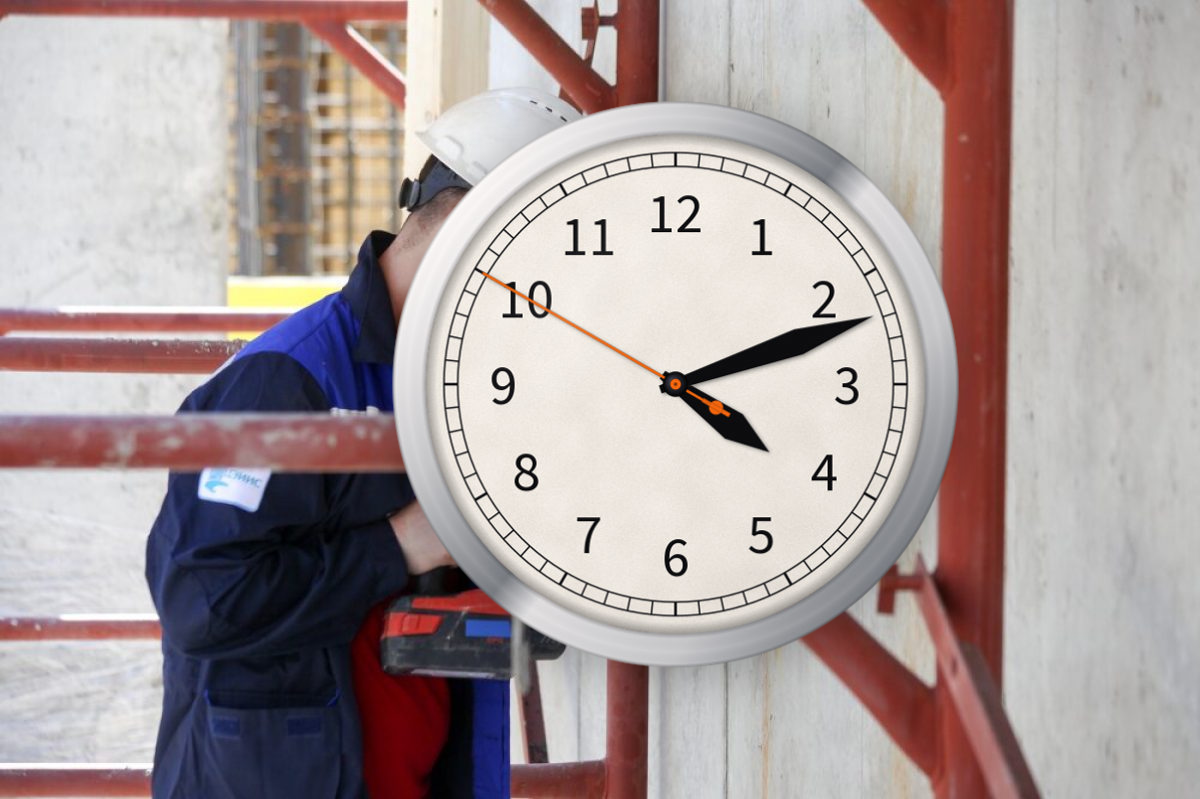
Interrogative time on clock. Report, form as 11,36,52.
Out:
4,11,50
